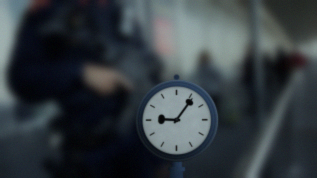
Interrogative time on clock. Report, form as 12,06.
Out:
9,06
